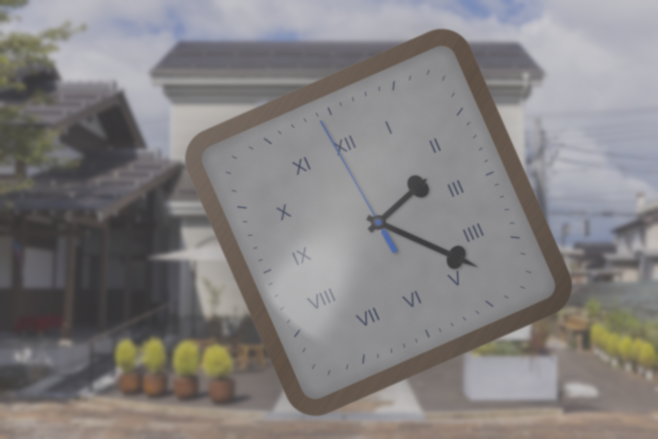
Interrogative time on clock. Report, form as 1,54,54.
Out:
2,22,59
